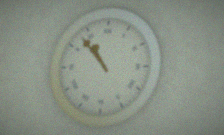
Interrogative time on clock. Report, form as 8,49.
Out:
10,53
